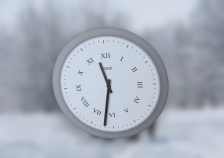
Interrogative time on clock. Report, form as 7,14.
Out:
11,32
